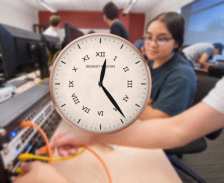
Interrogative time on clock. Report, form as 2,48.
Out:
12,24
